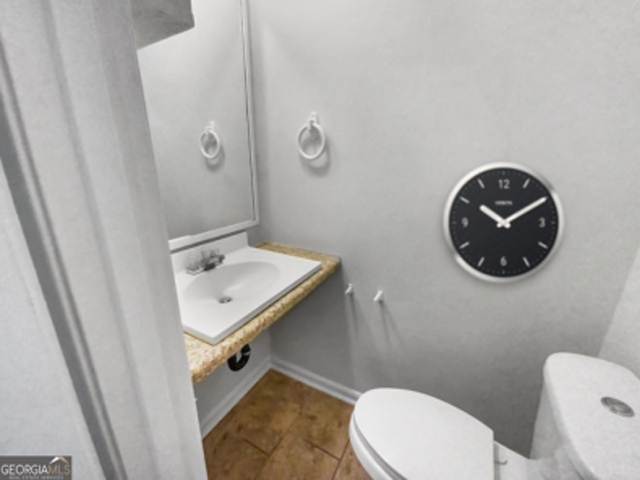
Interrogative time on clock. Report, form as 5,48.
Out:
10,10
